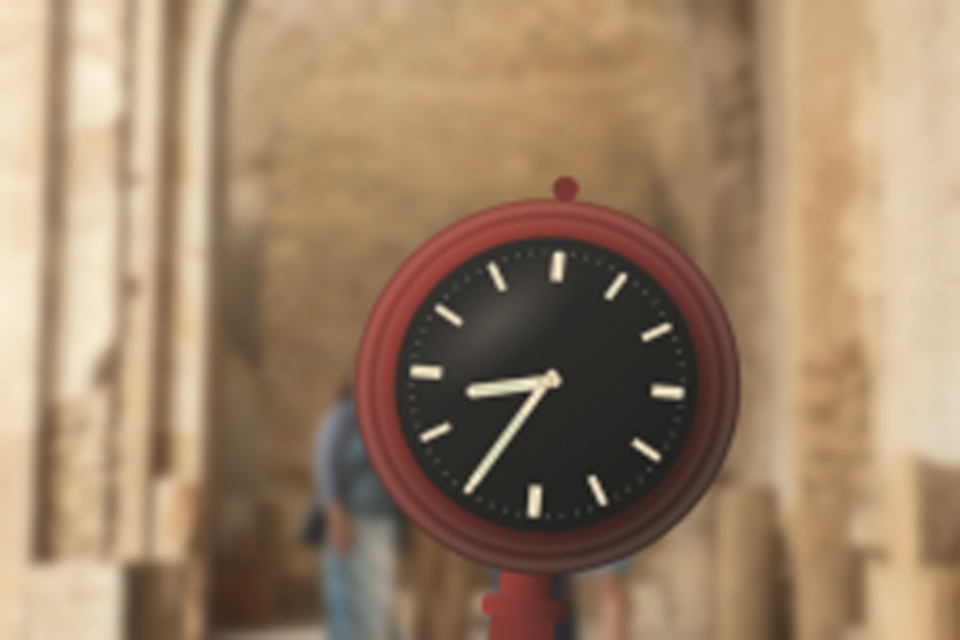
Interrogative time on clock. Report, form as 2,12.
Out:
8,35
